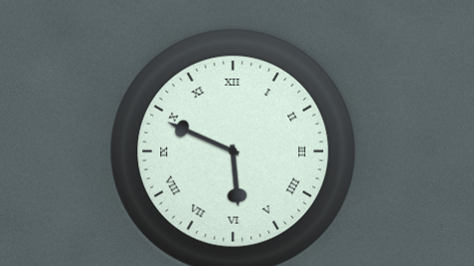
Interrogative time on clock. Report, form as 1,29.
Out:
5,49
